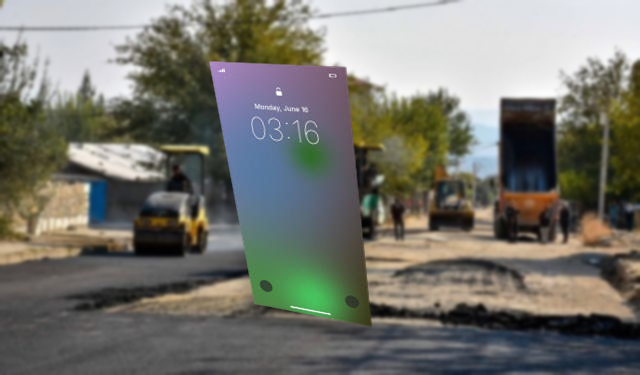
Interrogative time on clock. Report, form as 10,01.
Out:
3,16
